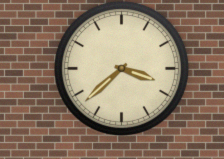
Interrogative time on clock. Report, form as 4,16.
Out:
3,38
